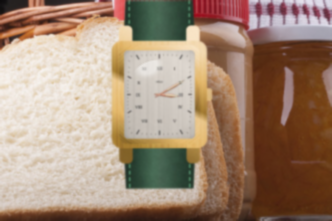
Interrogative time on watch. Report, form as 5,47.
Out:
3,10
